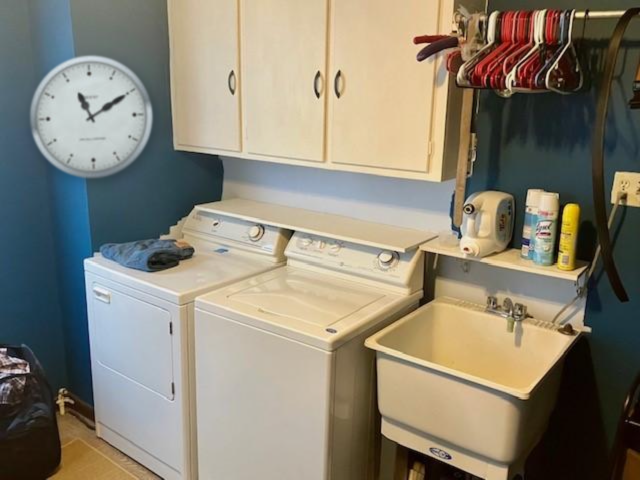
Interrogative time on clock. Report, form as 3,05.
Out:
11,10
